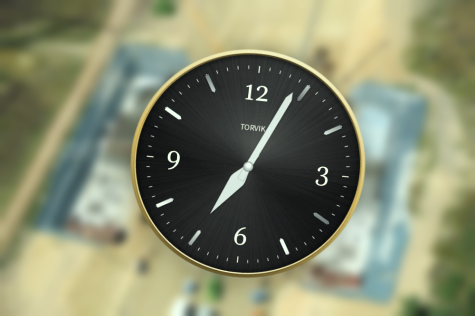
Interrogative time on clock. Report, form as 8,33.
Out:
7,04
